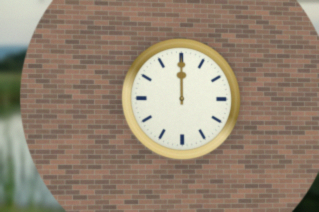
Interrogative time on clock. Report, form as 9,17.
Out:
12,00
